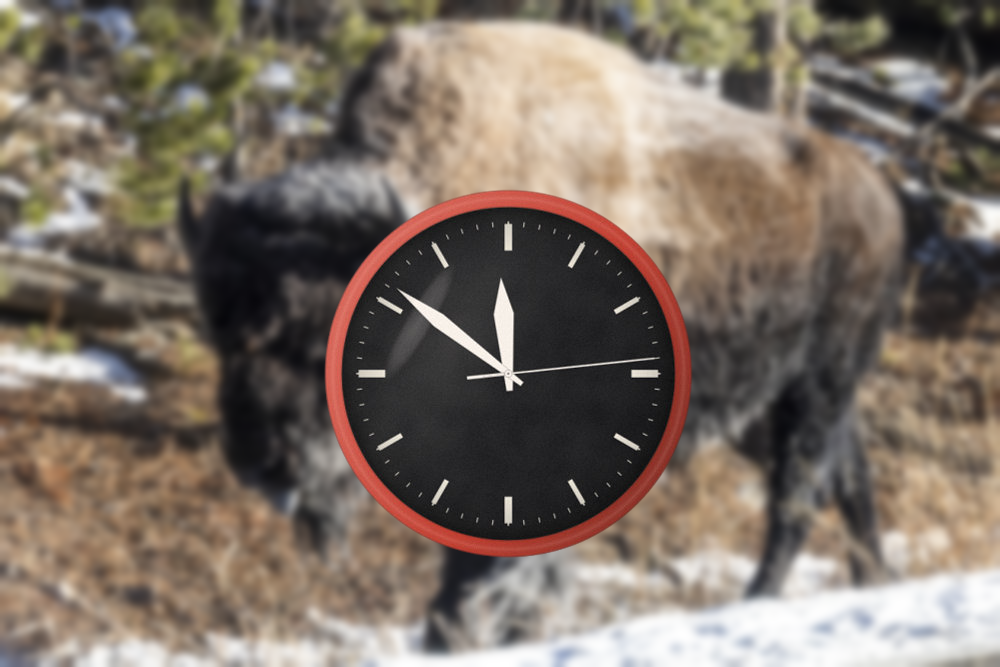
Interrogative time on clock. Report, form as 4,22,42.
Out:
11,51,14
